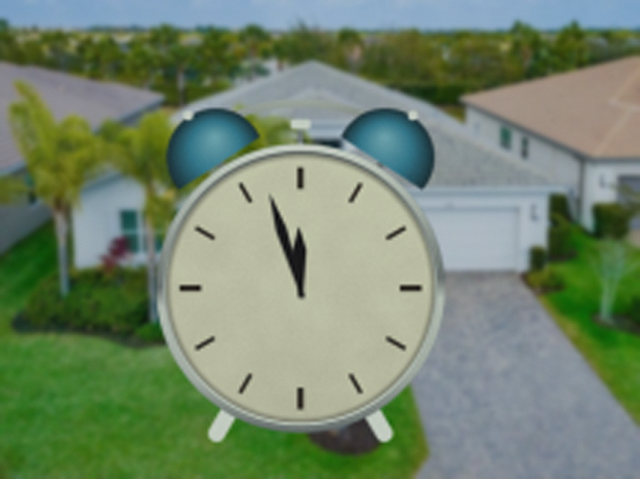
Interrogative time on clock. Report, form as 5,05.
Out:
11,57
